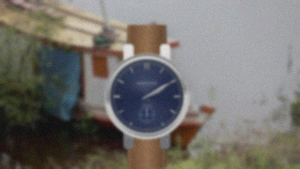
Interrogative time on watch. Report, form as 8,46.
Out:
2,10
